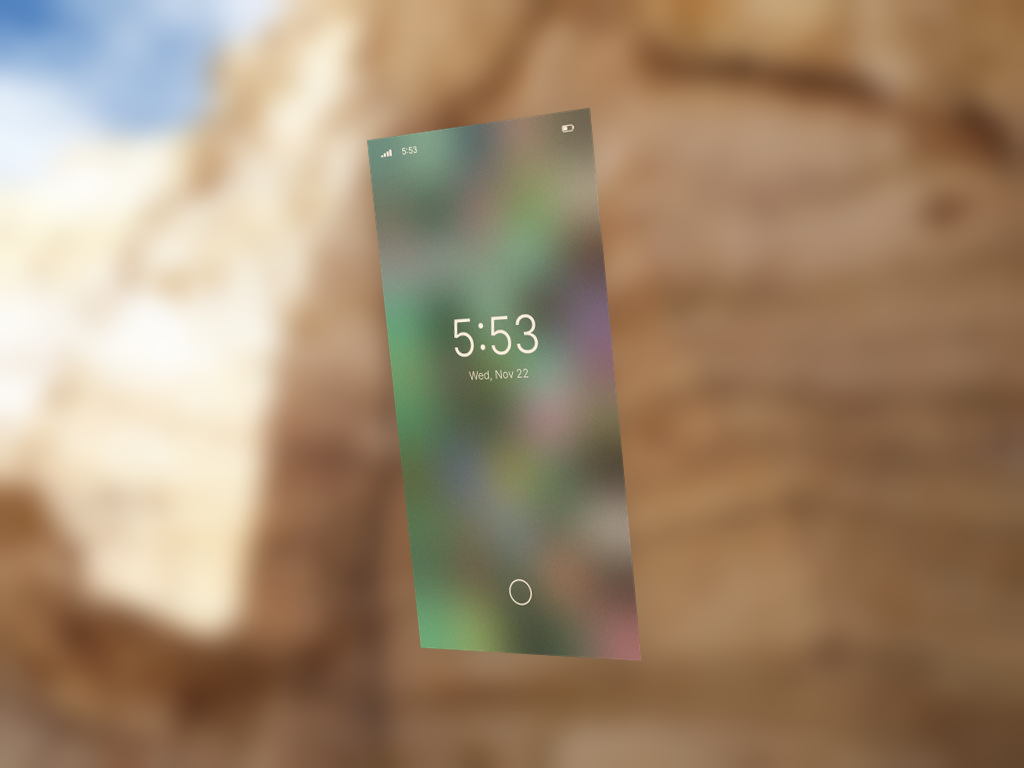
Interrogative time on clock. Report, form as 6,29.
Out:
5,53
